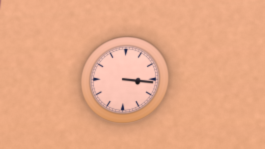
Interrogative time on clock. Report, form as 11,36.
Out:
3,16
